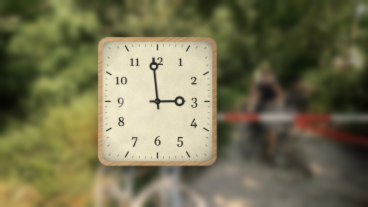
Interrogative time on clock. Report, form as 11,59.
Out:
2,59
